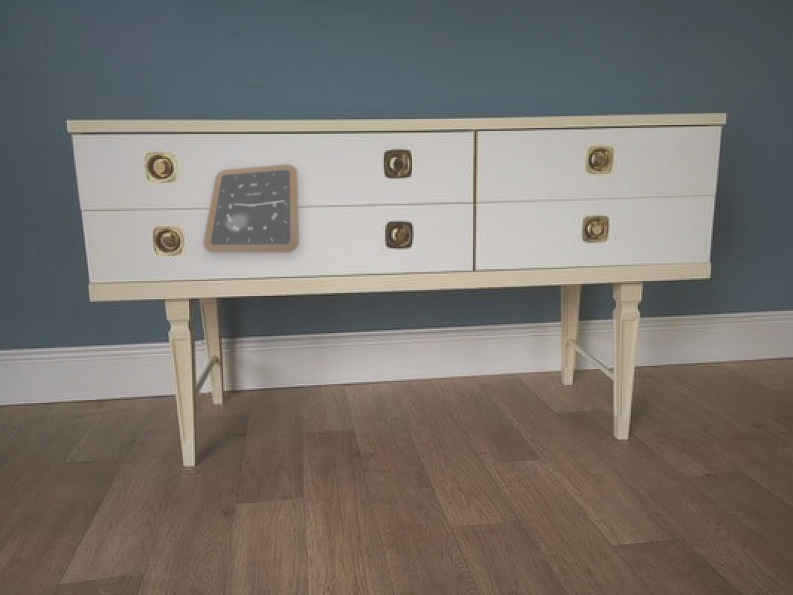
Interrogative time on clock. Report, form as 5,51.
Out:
9,14
